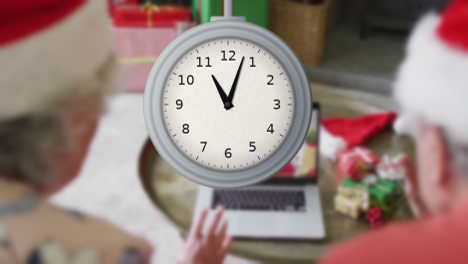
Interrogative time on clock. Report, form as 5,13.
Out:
11,03
